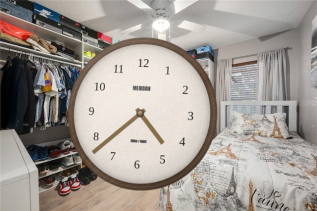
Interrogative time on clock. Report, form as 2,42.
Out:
4,38
